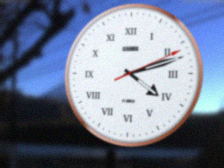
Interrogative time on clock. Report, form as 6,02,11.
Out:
4,12,11
